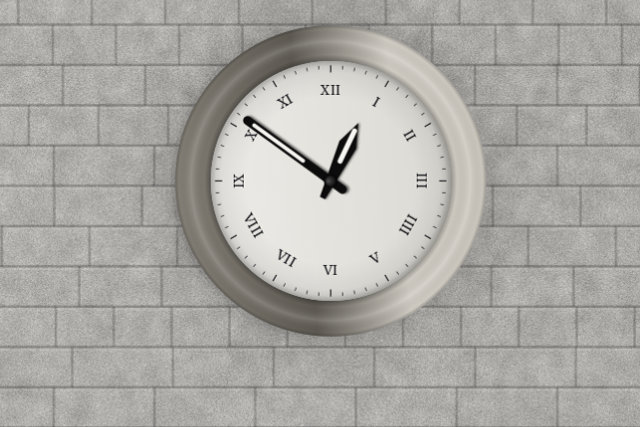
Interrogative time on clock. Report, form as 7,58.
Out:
12,51
